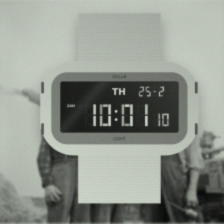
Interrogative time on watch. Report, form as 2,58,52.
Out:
10,01,10
